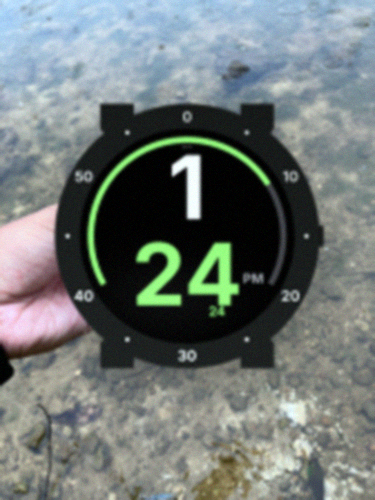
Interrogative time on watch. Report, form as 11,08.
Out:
1,24
